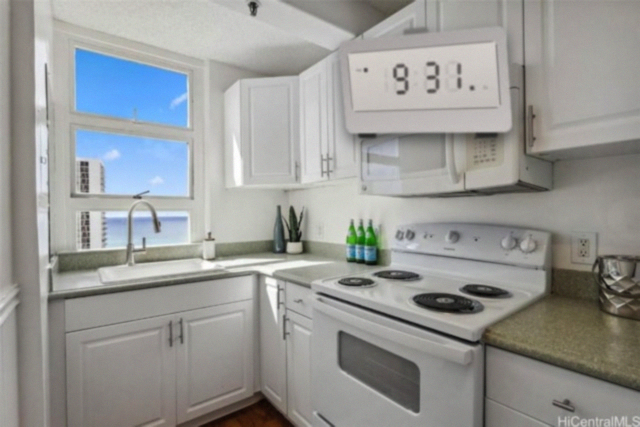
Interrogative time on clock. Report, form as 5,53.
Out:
9,31
